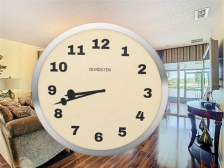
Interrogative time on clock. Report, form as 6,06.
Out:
8,42
